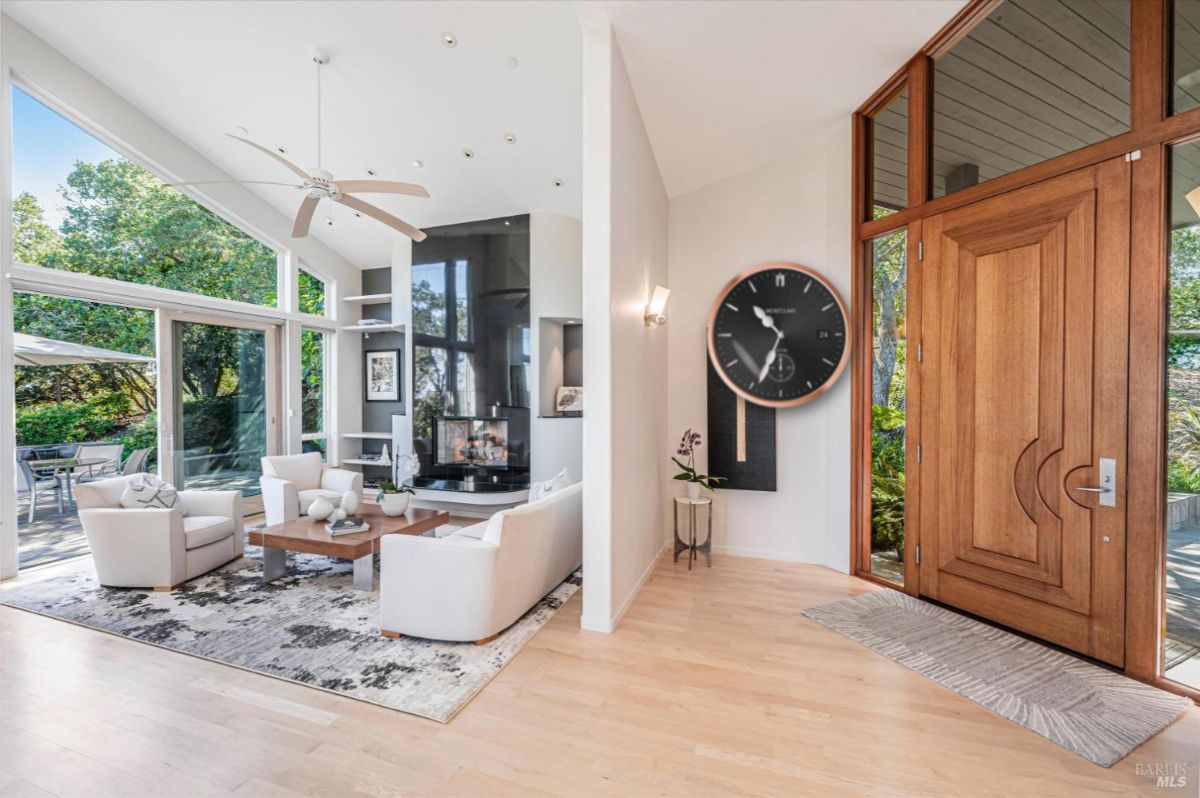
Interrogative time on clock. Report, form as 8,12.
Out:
10,34
